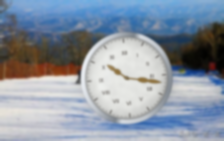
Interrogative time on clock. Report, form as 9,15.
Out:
10,17
